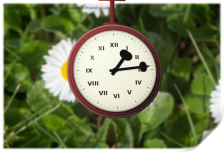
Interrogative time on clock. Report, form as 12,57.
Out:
1,14
